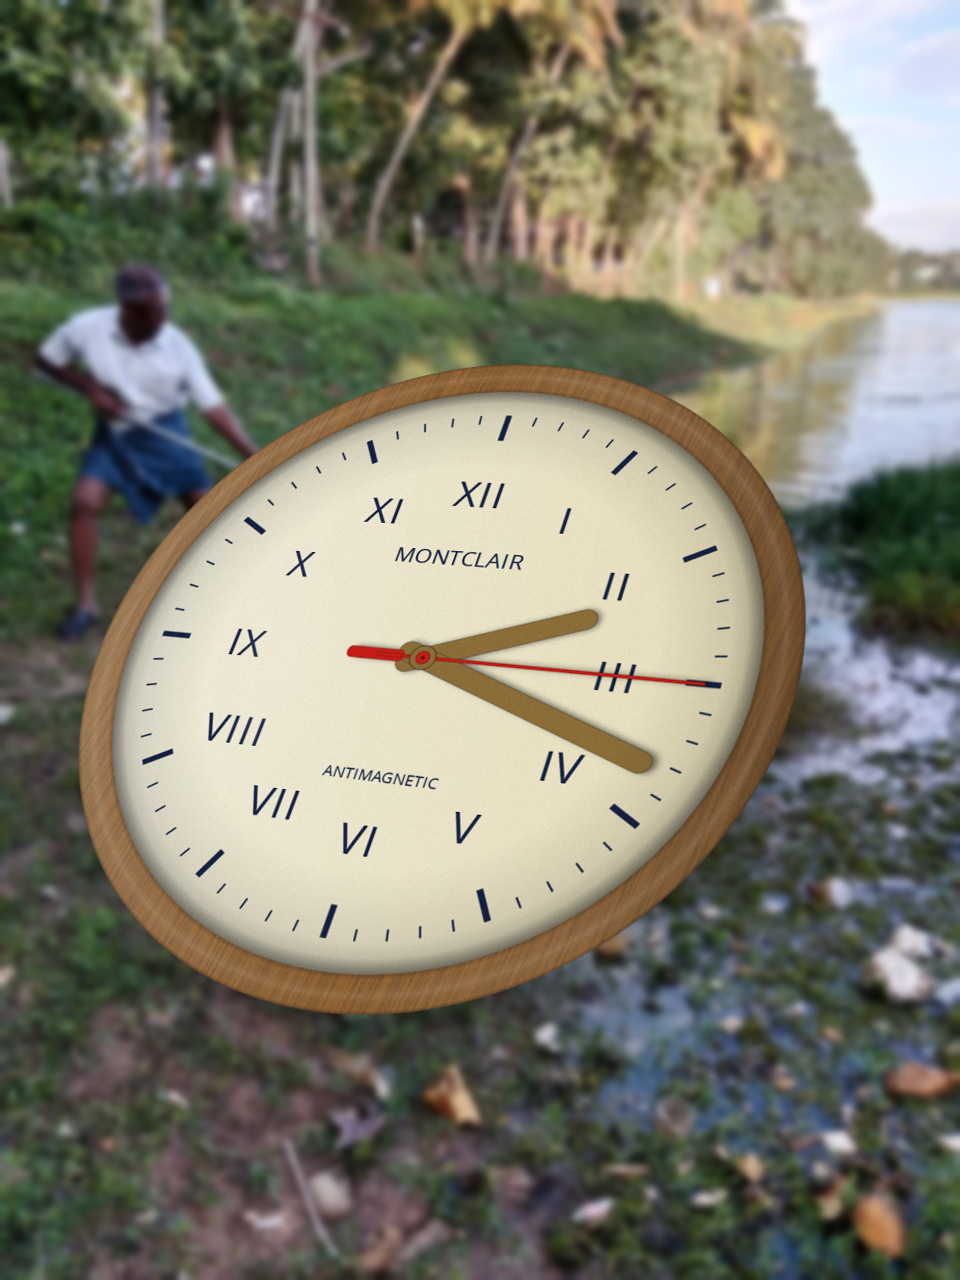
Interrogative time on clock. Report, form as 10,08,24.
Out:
2,18,15
